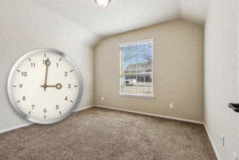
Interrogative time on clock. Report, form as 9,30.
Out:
3,01
